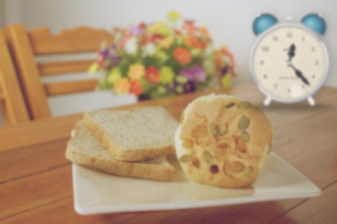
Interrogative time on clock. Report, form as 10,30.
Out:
12,23
